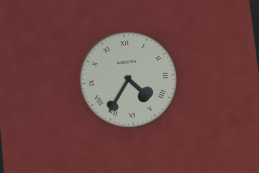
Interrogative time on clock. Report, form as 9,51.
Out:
4,36
